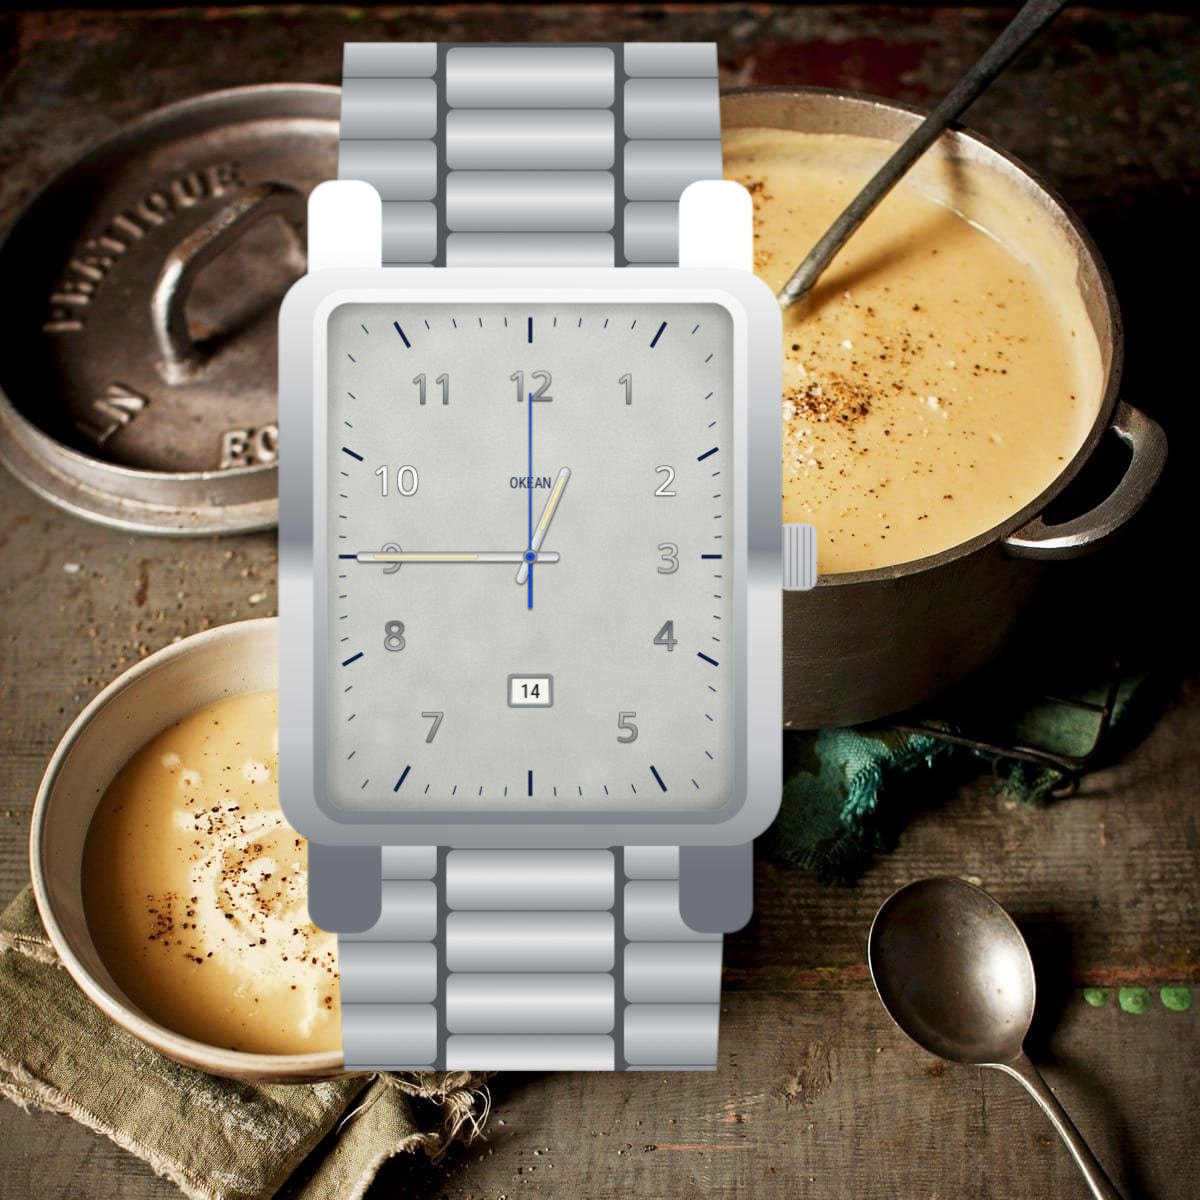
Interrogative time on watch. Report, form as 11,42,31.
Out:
12,45,00
